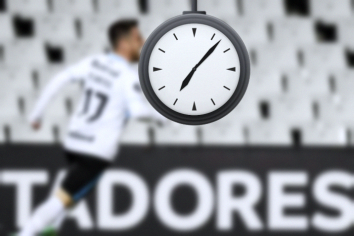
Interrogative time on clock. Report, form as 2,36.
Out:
7,07
